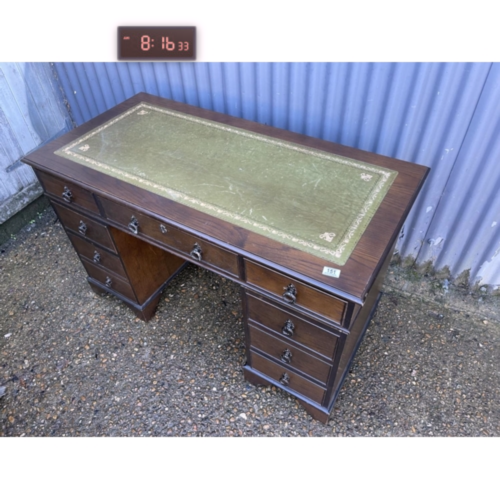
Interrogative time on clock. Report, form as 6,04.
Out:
8,16
